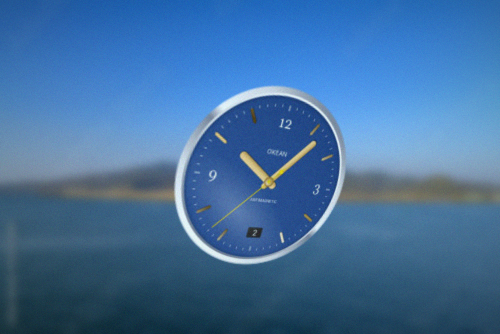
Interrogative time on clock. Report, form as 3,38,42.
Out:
10,06,37
